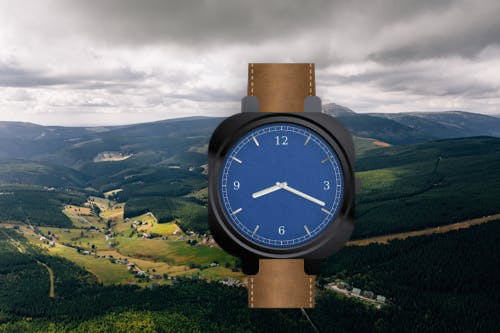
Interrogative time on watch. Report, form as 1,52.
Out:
8,19
